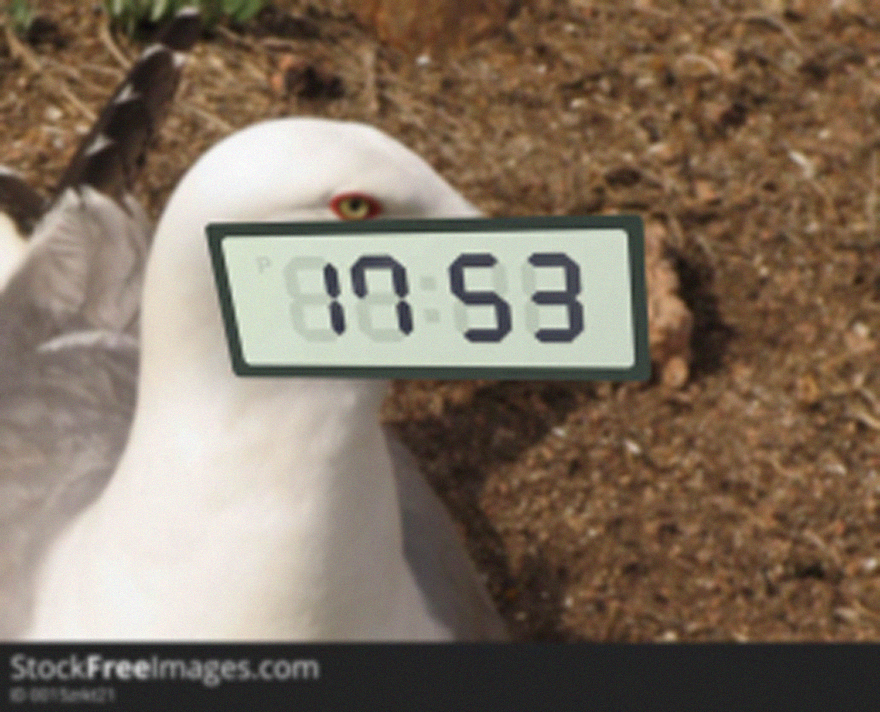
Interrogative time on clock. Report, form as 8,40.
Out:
17,53
